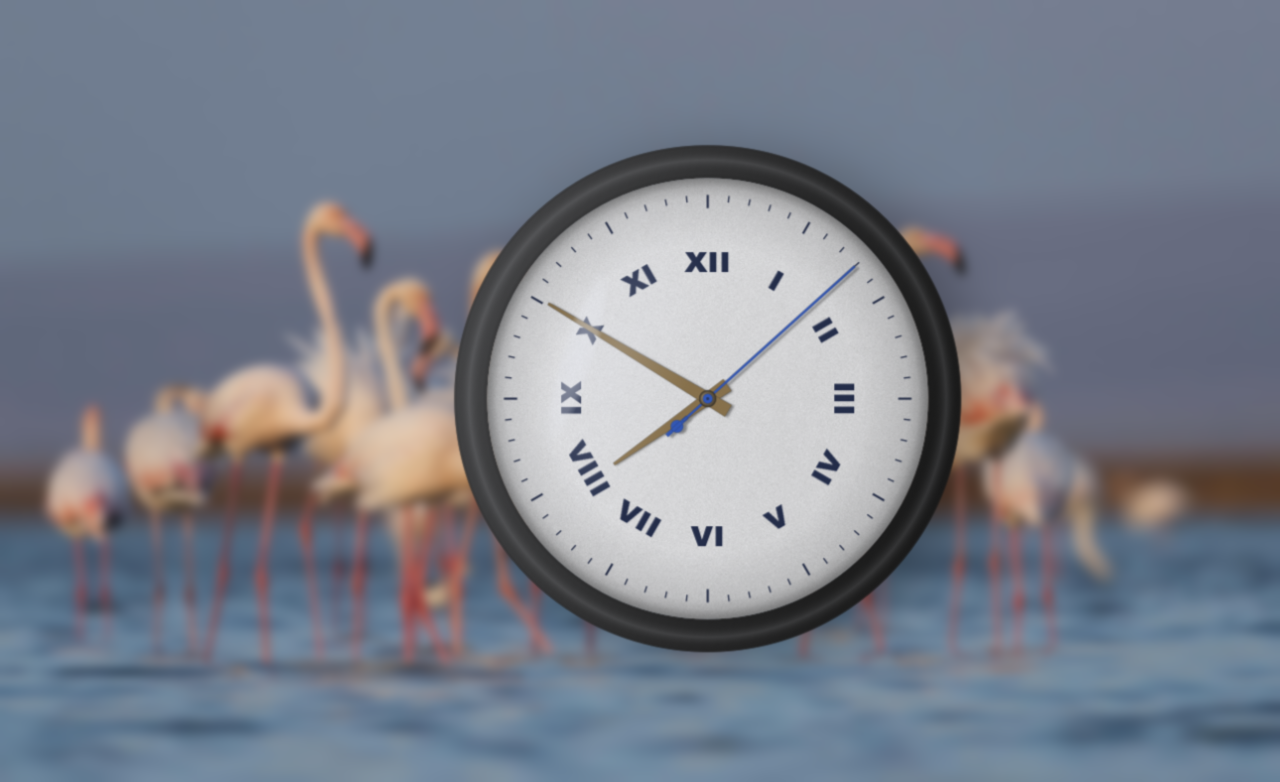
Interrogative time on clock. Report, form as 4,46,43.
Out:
7,50,08
